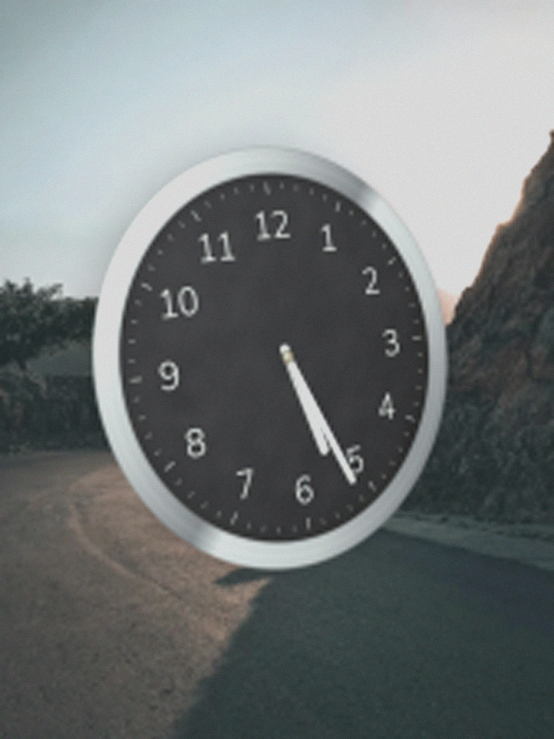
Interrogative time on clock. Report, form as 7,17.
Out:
5,26
